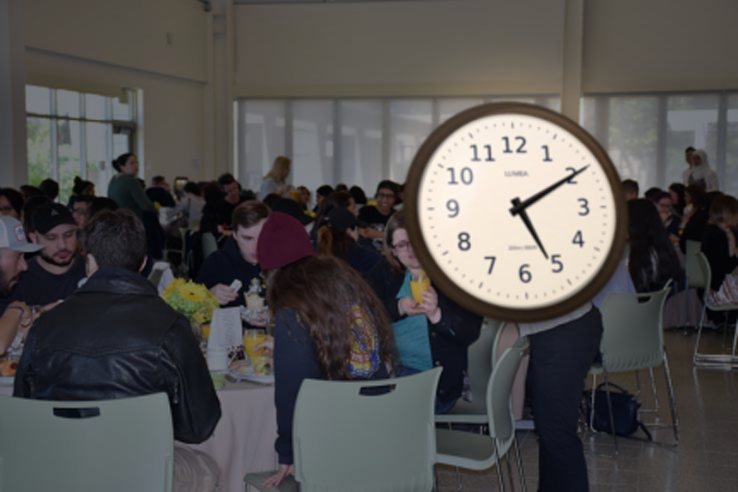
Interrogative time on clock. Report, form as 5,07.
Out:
5,10
